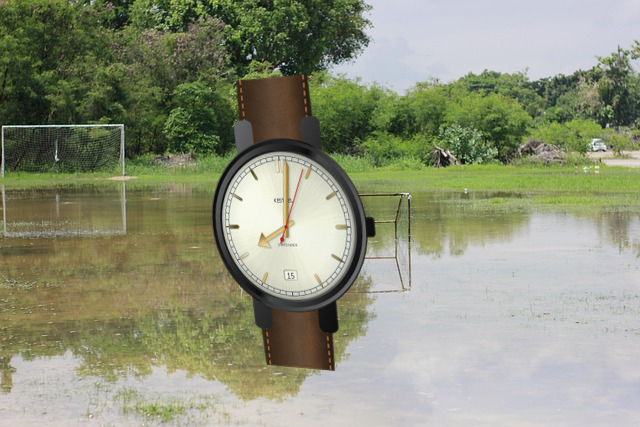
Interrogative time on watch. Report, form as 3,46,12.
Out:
8,01,04
